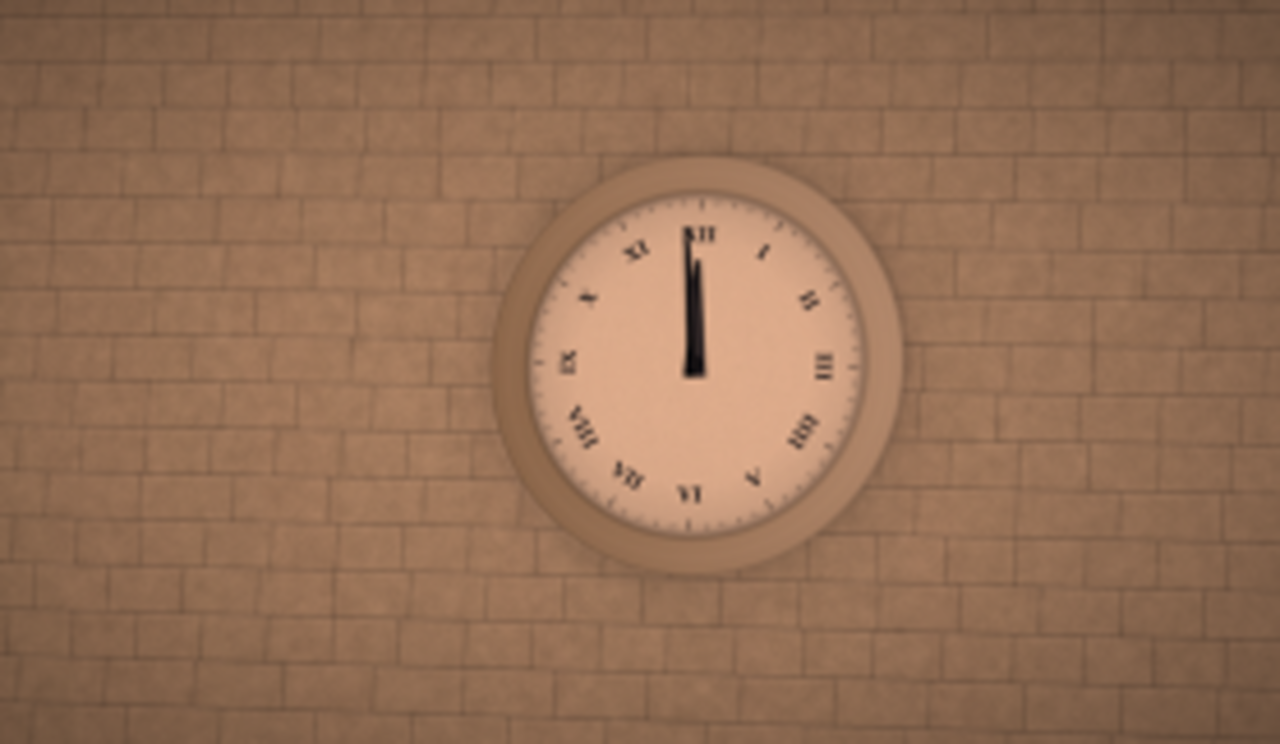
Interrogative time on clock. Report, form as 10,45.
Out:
11,59
